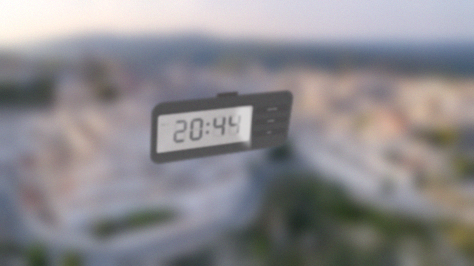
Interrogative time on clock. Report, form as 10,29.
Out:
20,44
